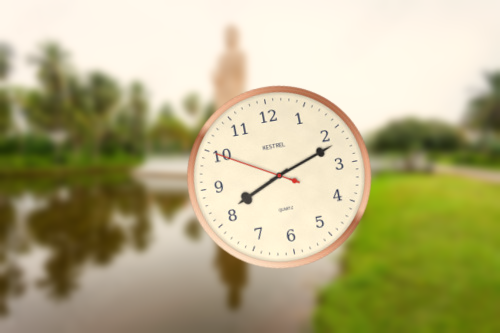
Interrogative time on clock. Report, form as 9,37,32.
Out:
8,11,50
